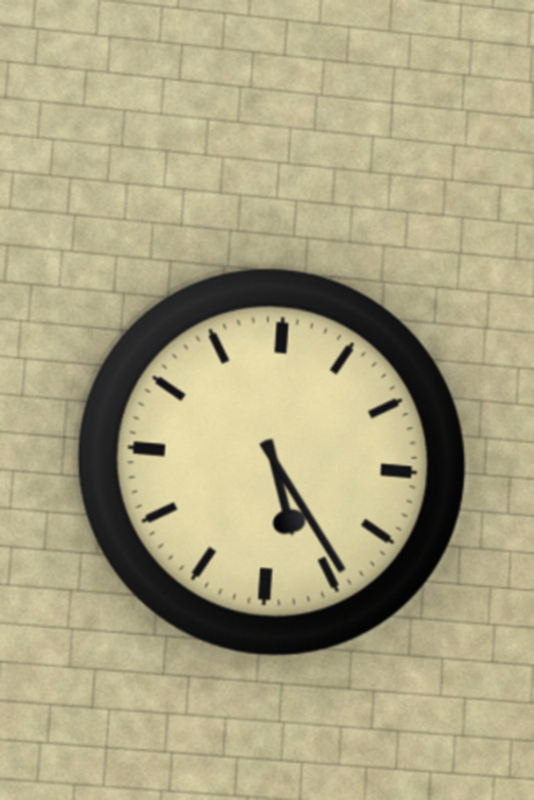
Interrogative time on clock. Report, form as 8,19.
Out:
5,24
